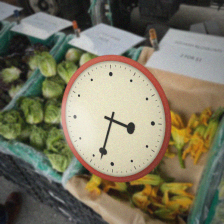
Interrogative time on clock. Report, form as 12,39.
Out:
3,33
